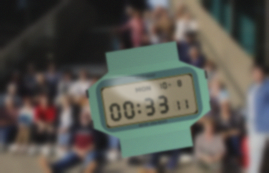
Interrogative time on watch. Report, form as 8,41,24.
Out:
0,33,11
